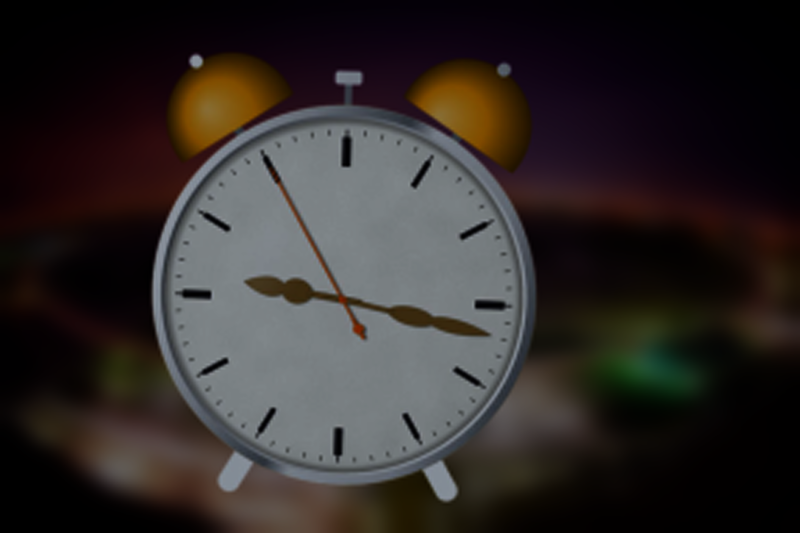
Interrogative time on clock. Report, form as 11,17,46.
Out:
9,16,55
